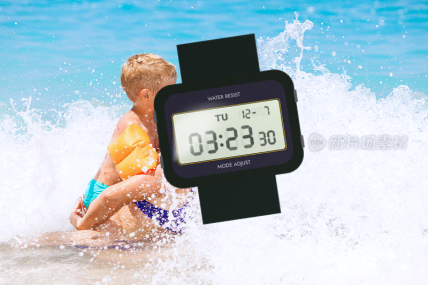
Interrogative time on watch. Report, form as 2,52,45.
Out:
3,23,30
